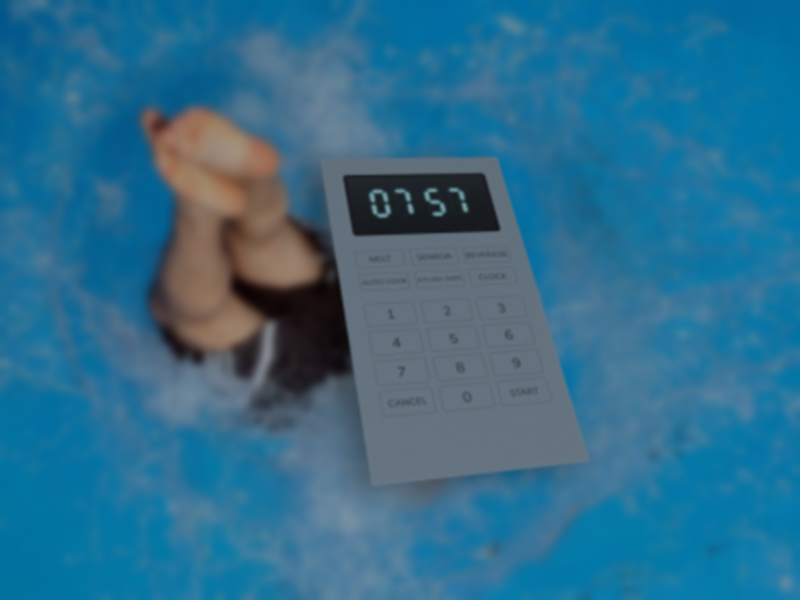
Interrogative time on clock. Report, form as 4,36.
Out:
7,57
